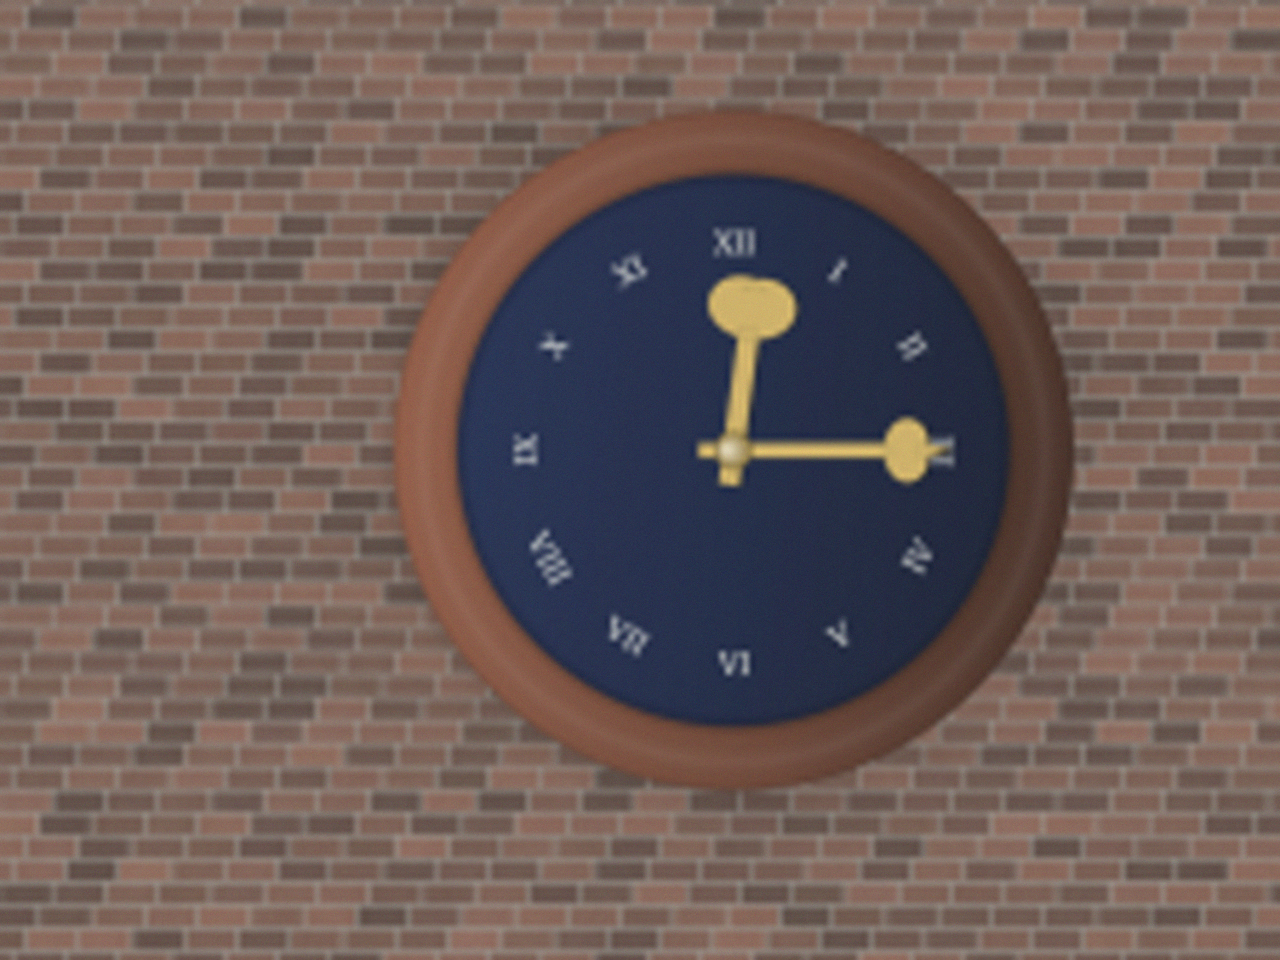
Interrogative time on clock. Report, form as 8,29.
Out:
12,15
